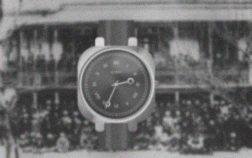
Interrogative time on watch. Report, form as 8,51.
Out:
2,34
